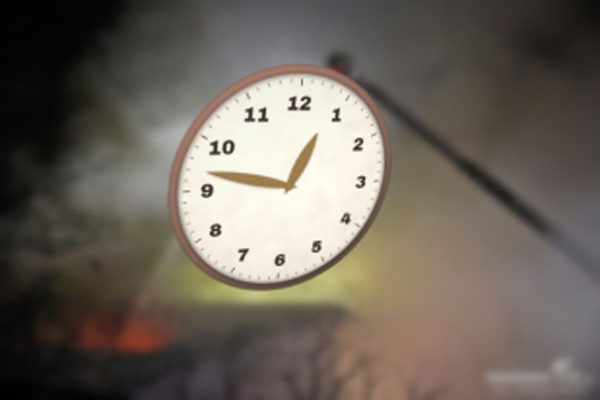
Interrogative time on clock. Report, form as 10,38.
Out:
12,47
